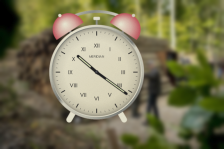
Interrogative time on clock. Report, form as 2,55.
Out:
10,21
